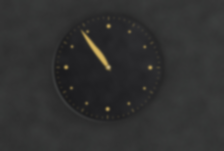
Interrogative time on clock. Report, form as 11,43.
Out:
10,54
